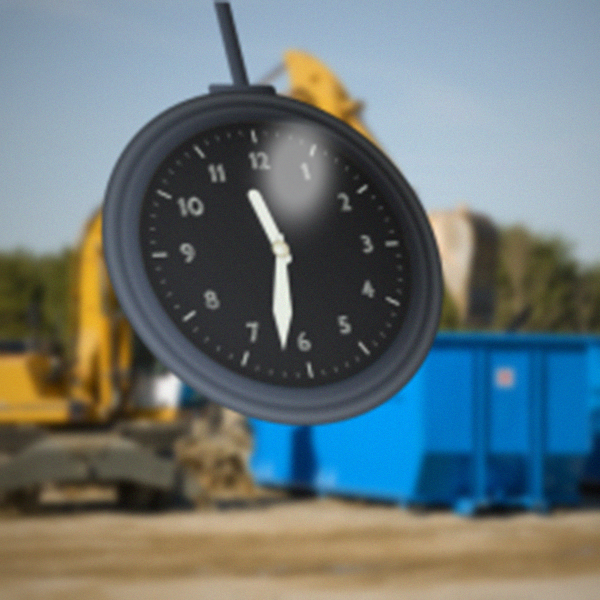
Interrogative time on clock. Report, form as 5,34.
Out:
11,32
